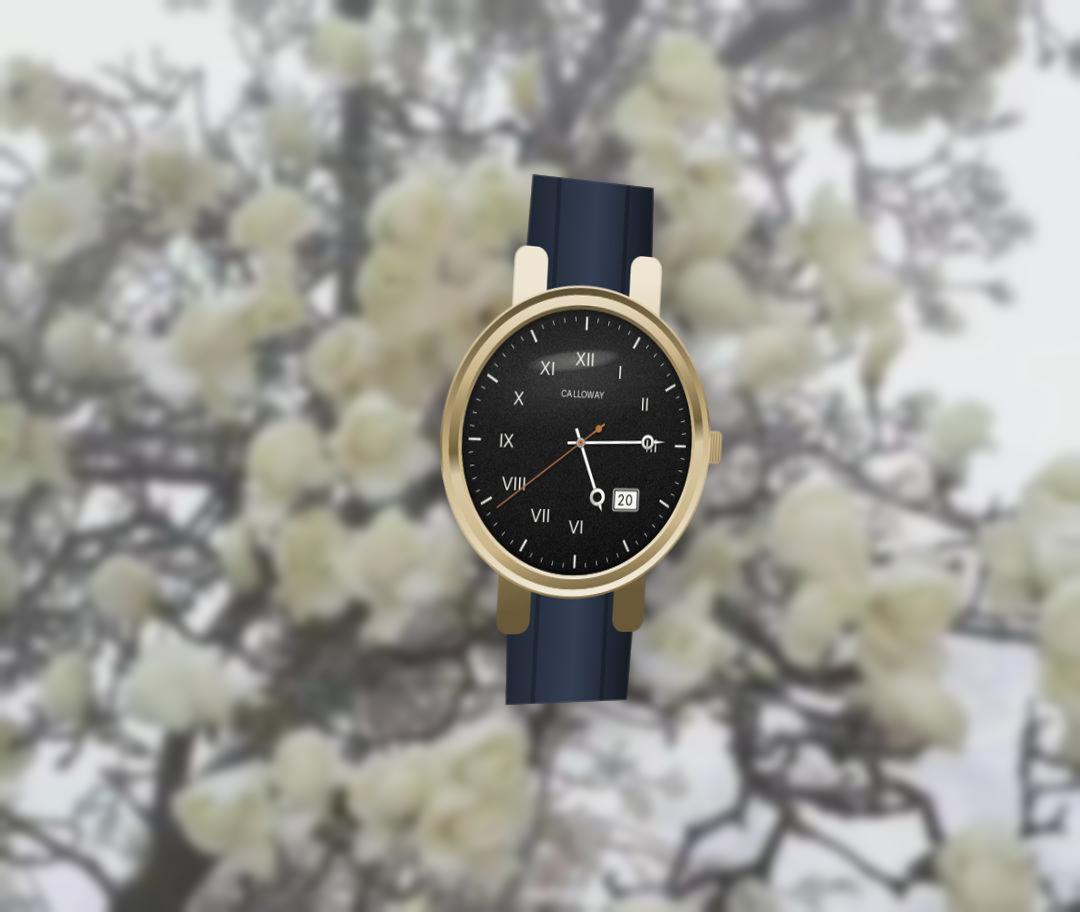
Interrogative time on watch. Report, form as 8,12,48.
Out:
5,14,39
